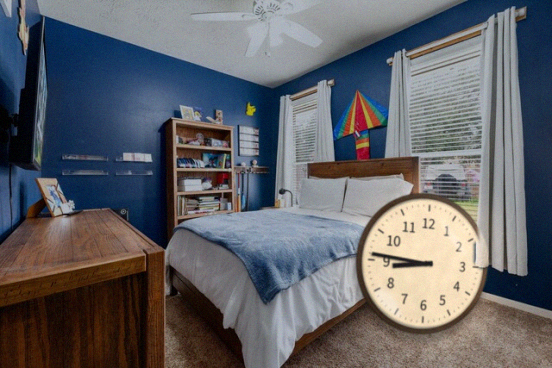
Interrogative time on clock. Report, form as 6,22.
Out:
8,46
